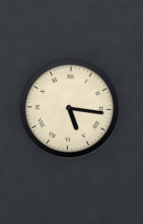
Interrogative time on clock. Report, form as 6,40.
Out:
5,16
